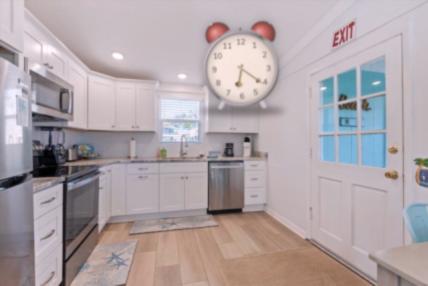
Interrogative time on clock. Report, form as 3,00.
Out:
6,21
